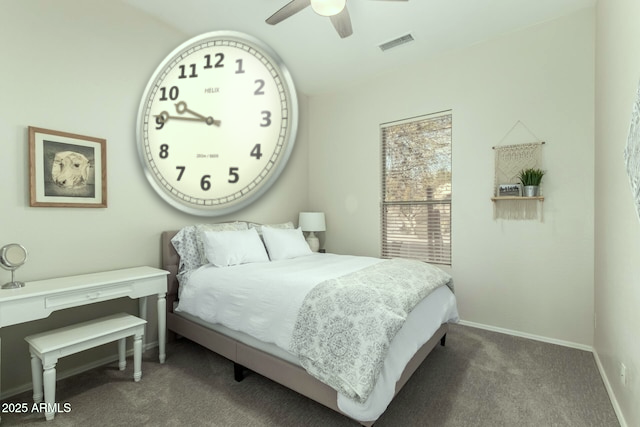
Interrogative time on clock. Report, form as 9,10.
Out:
9,46
